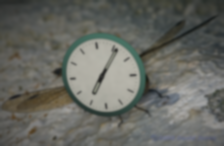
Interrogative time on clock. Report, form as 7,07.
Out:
7,06
